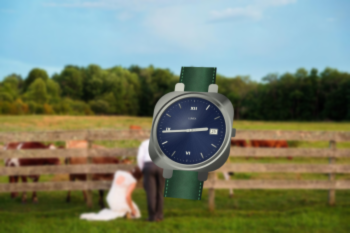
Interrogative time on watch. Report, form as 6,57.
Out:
2,44
